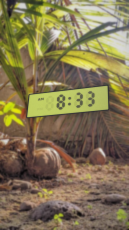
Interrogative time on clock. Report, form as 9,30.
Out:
8,33
